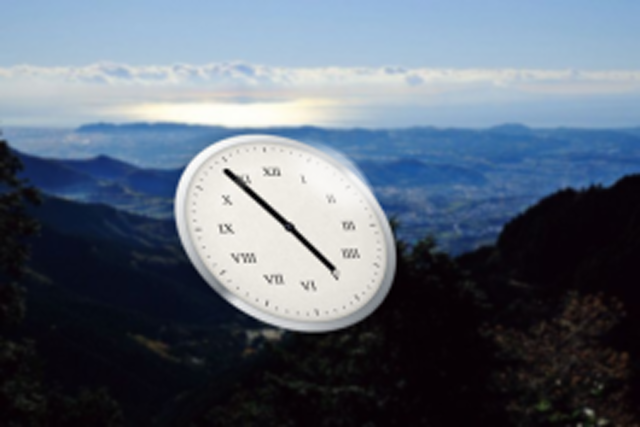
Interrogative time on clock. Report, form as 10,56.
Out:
4,54
